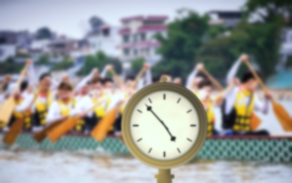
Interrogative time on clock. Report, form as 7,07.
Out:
4,53
